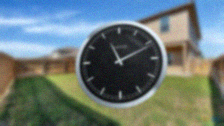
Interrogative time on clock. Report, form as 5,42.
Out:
11,11
